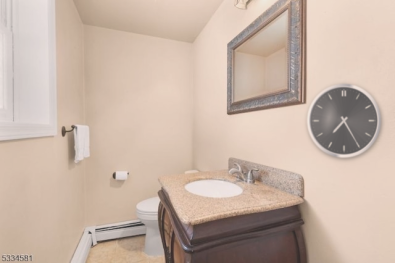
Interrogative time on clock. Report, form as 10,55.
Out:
7,25
